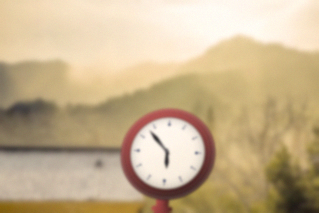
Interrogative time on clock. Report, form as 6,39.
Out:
5,53
